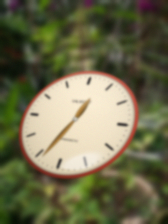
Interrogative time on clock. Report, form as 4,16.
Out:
12,34
